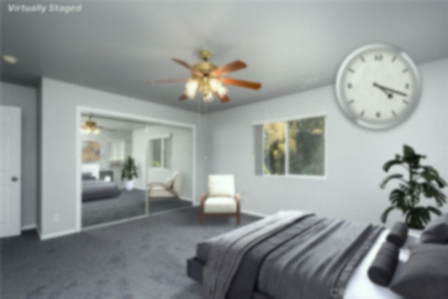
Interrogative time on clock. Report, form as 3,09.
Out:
4,18
